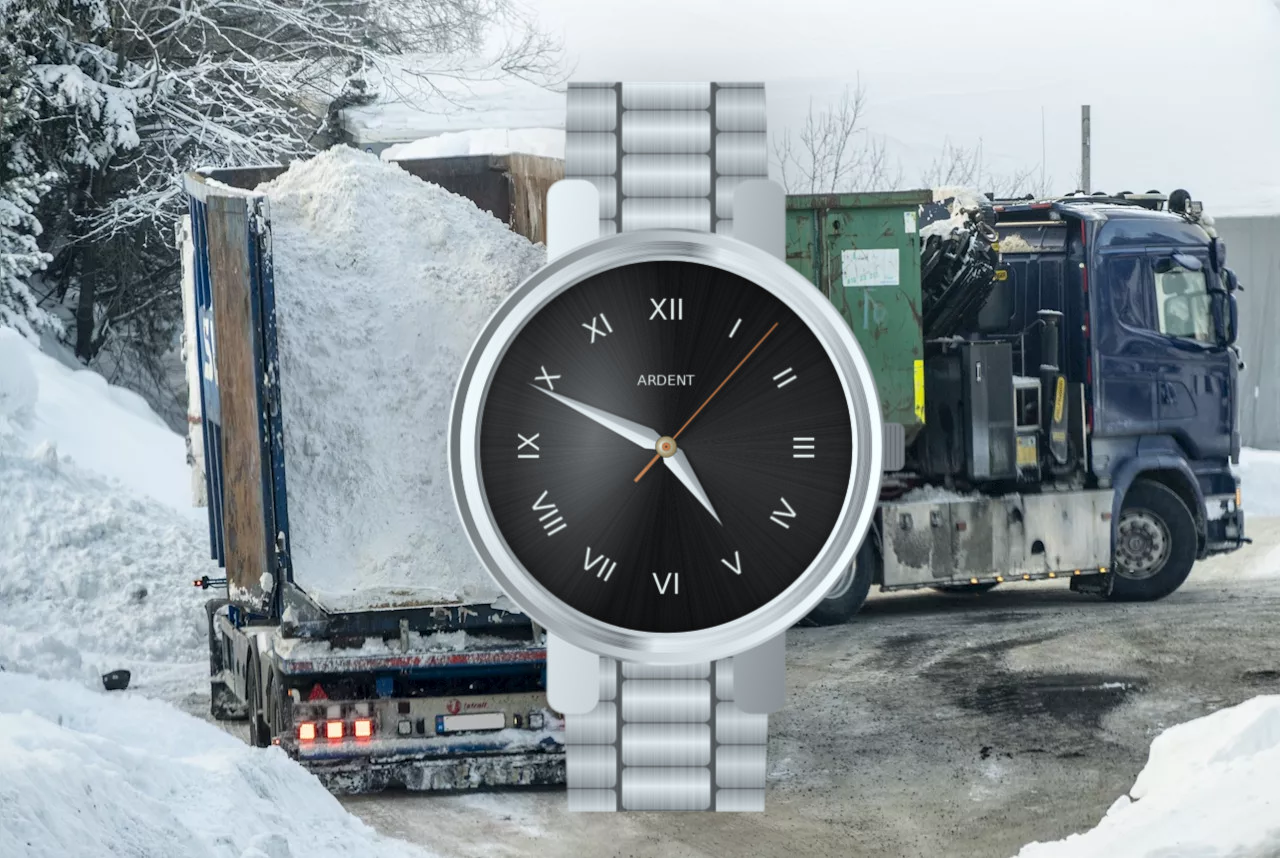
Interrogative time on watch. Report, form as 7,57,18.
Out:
4,49,07
